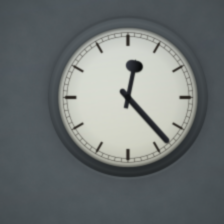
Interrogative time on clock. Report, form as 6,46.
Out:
12,23
